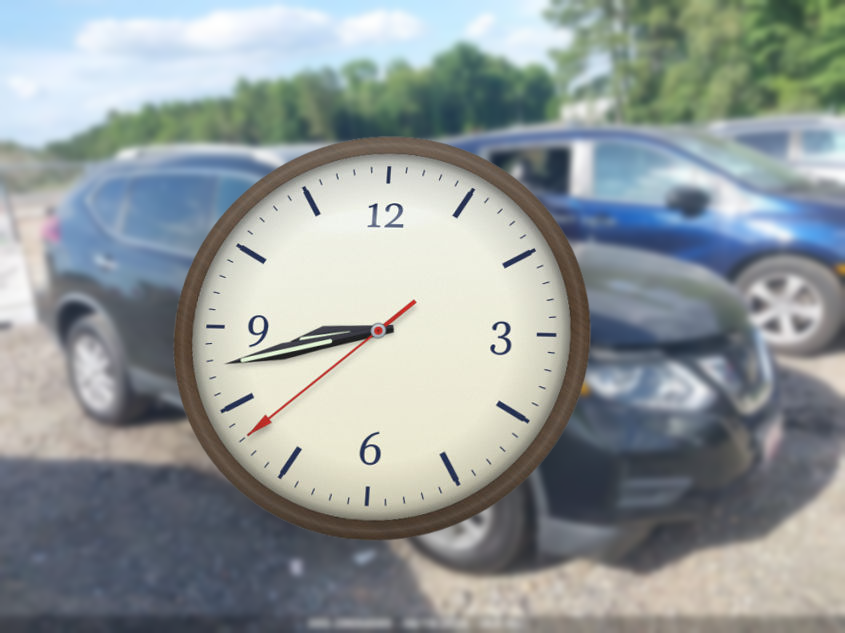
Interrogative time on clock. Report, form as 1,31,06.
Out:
8,42,38
